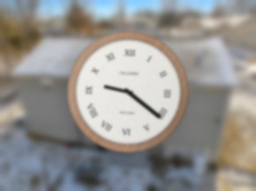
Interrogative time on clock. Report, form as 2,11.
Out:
9,21
